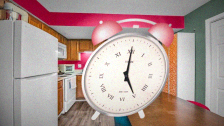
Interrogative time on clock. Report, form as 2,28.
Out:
5,00
